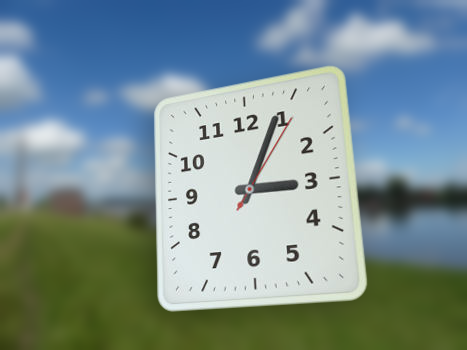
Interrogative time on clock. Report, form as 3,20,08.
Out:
3,04,06
